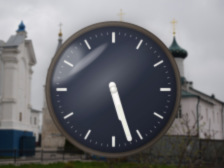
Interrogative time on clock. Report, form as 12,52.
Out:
5,27
